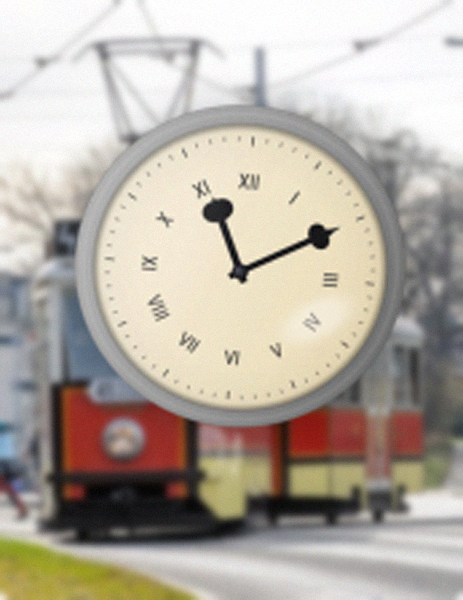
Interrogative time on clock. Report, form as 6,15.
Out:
11,10
